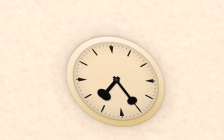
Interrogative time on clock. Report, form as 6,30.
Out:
7,25
